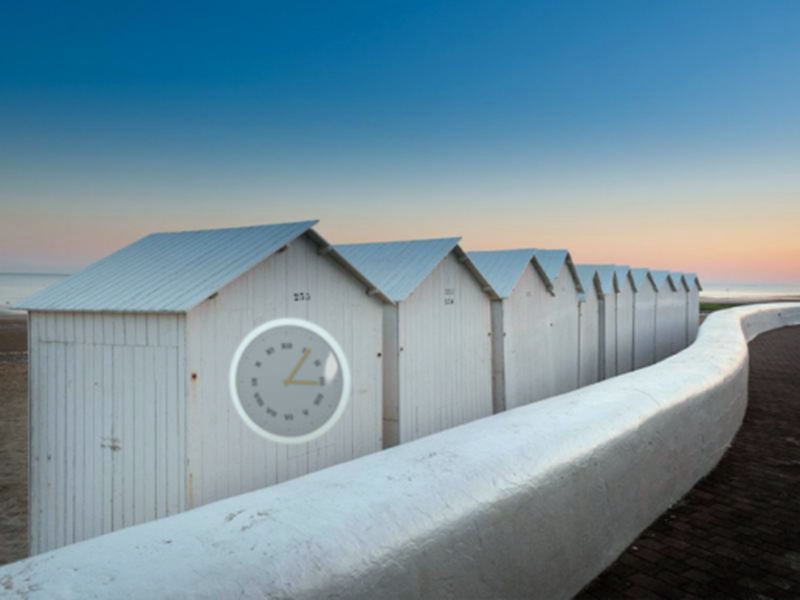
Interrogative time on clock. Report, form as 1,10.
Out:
3,06
